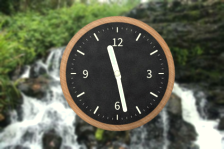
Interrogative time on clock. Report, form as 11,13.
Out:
11,28
